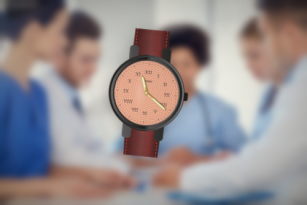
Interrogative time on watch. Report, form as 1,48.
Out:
11,21
